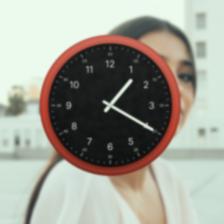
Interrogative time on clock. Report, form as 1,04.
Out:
1,20
